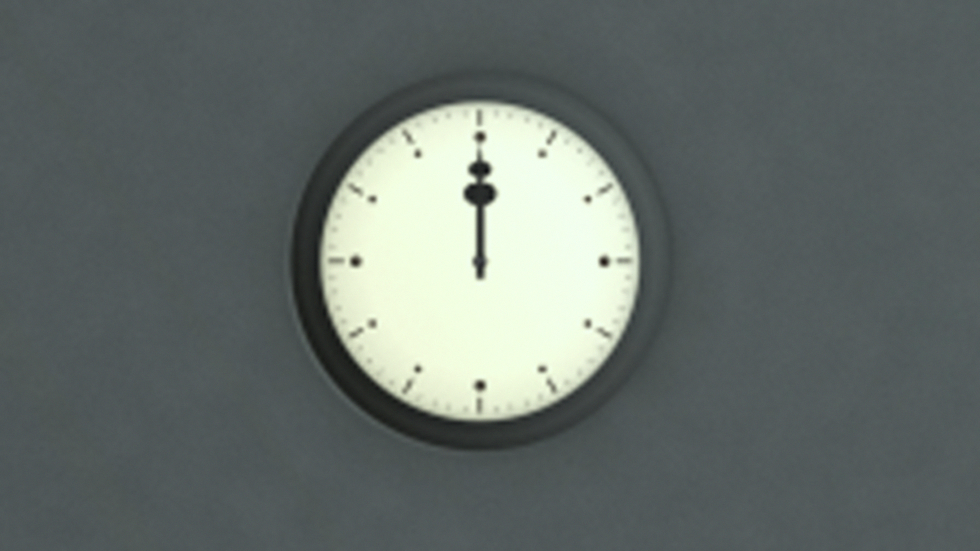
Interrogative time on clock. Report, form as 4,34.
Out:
12,00
